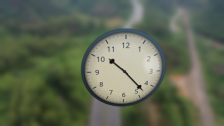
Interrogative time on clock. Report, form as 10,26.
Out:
10,23
